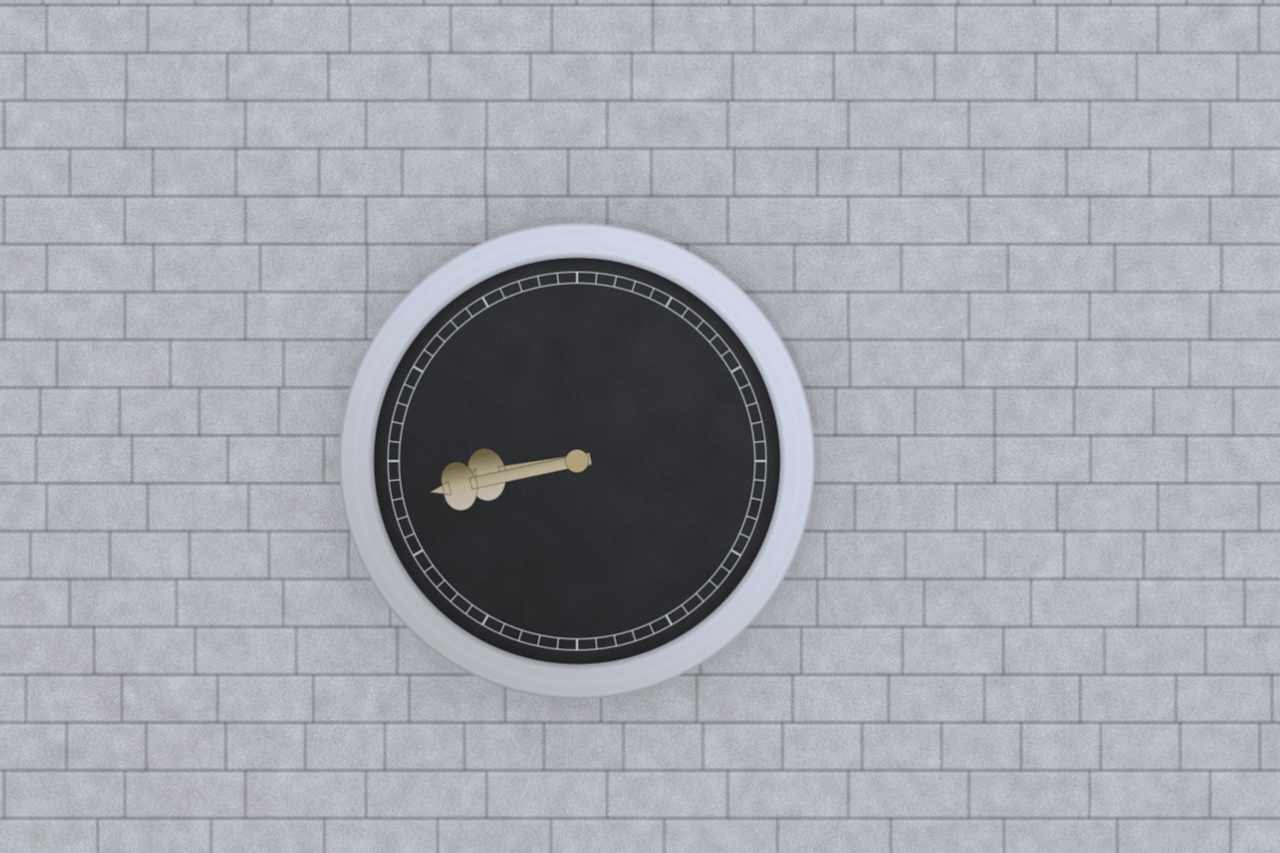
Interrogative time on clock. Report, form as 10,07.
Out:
8,43
